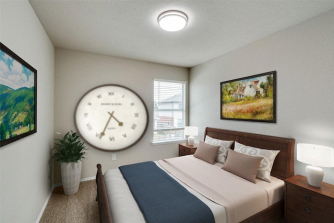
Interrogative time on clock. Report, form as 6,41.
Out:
4,34
